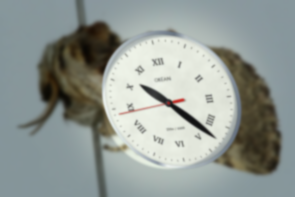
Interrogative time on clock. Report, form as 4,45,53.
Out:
10,22,44
